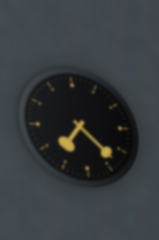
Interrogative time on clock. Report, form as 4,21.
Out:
7,23
